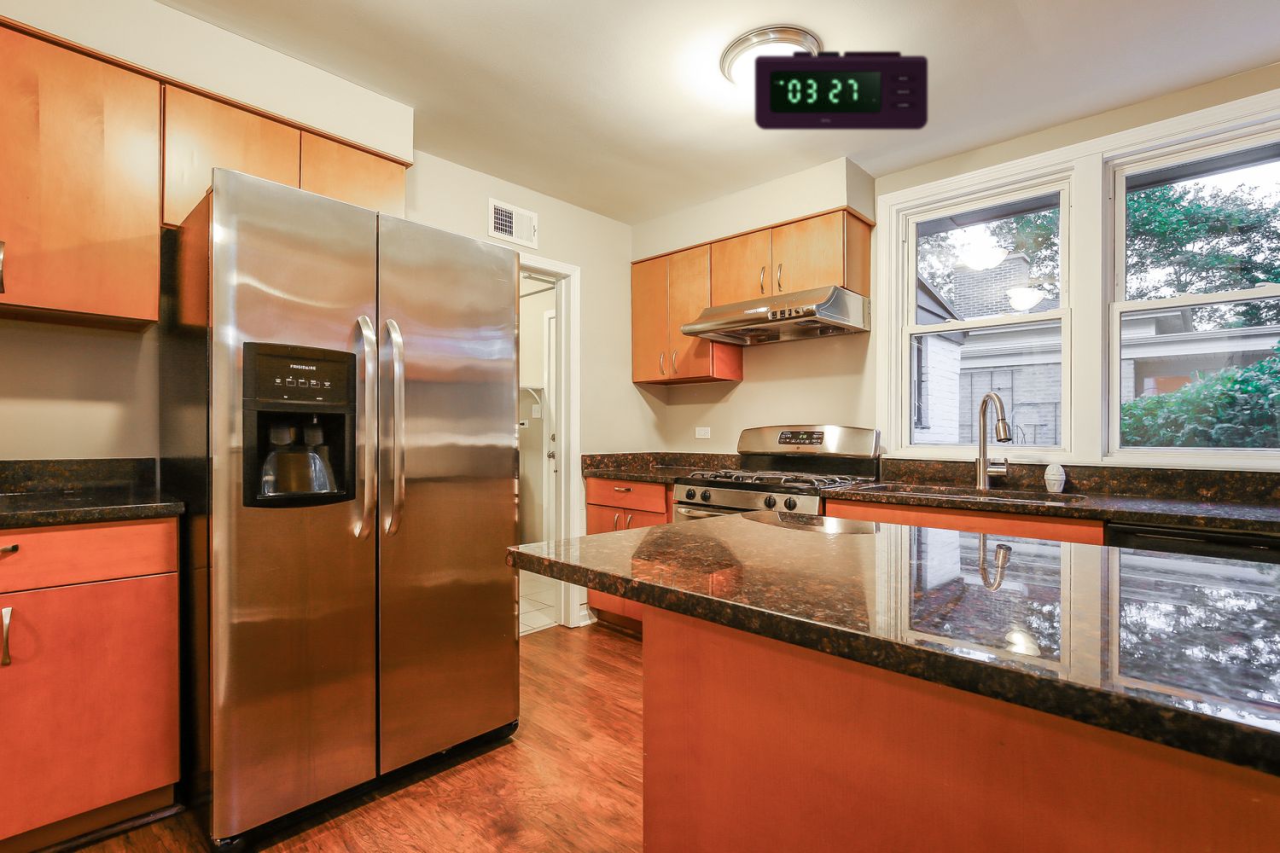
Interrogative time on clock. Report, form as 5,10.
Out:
3,27
